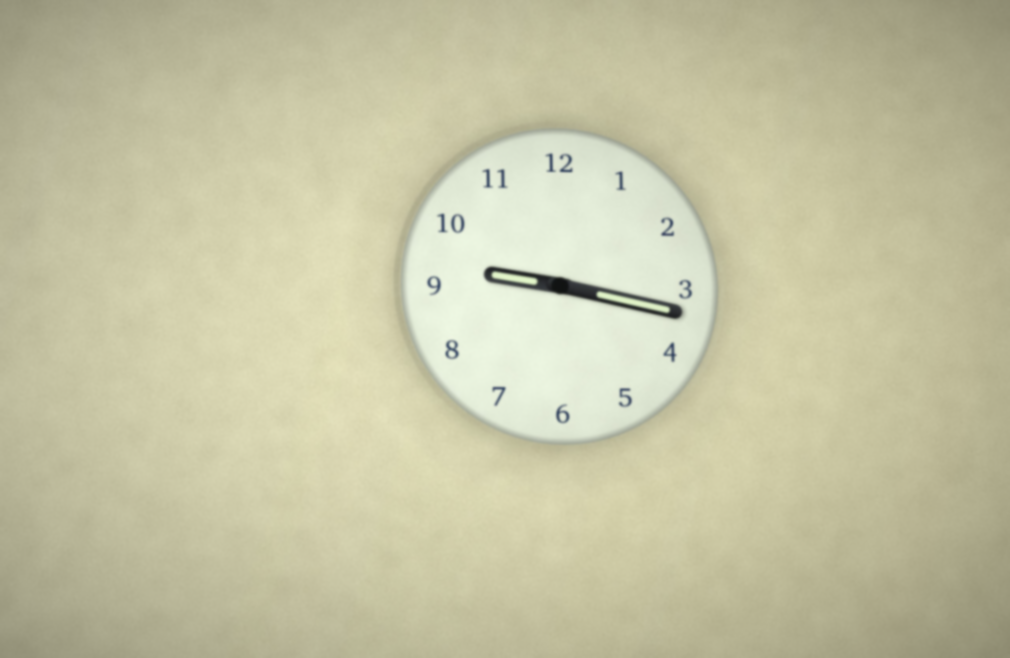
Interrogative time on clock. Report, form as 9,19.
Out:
9,17
